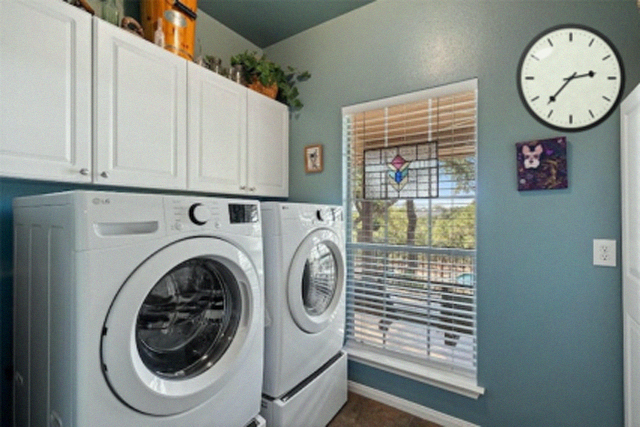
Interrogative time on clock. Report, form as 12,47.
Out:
2,37
